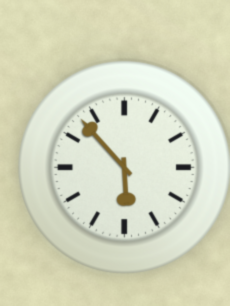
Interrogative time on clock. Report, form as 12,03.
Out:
5,53
